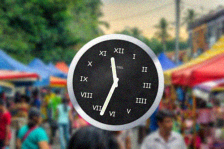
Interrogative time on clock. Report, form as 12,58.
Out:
11,33
